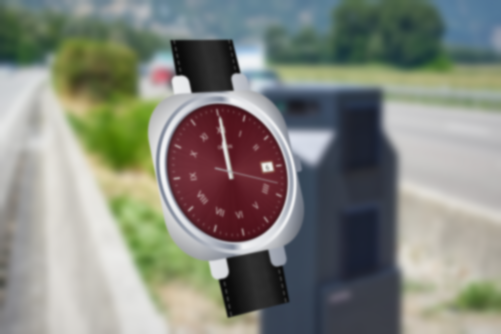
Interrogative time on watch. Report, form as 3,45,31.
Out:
12,00,18
